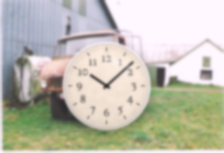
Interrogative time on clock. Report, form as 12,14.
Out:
10,08
